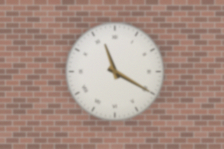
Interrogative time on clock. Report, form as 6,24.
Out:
11,20
